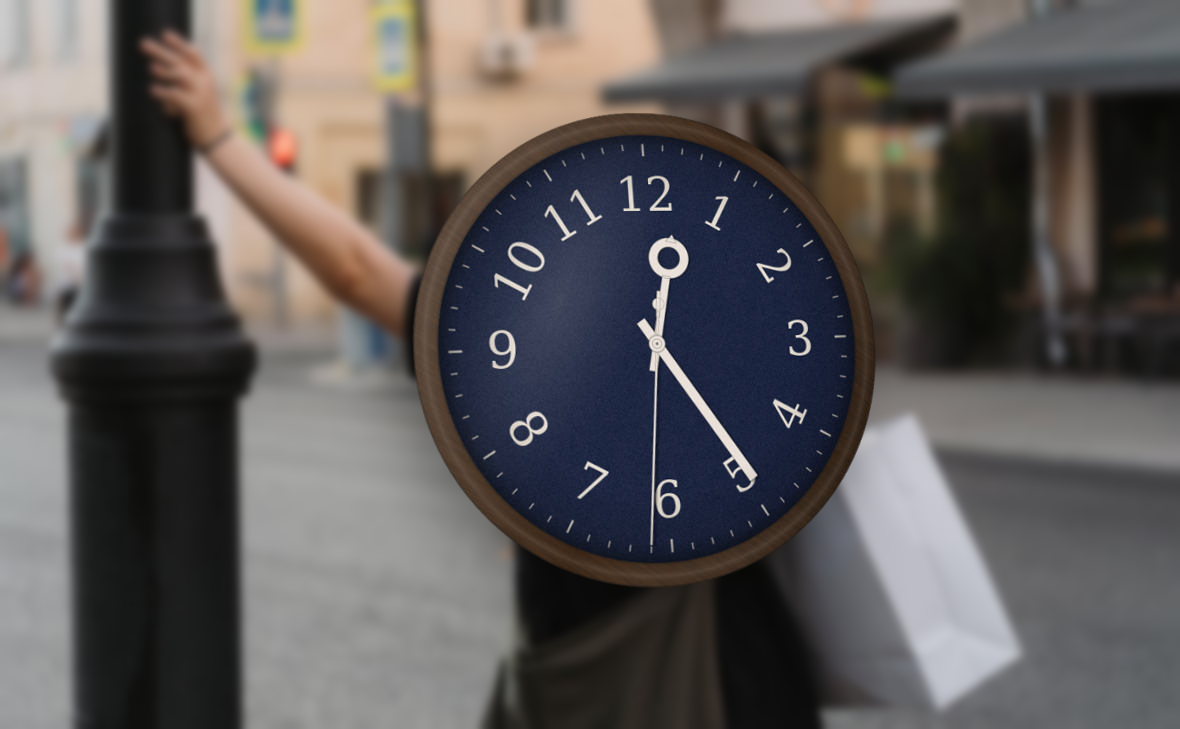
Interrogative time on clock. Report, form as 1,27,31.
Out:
12,24,31
